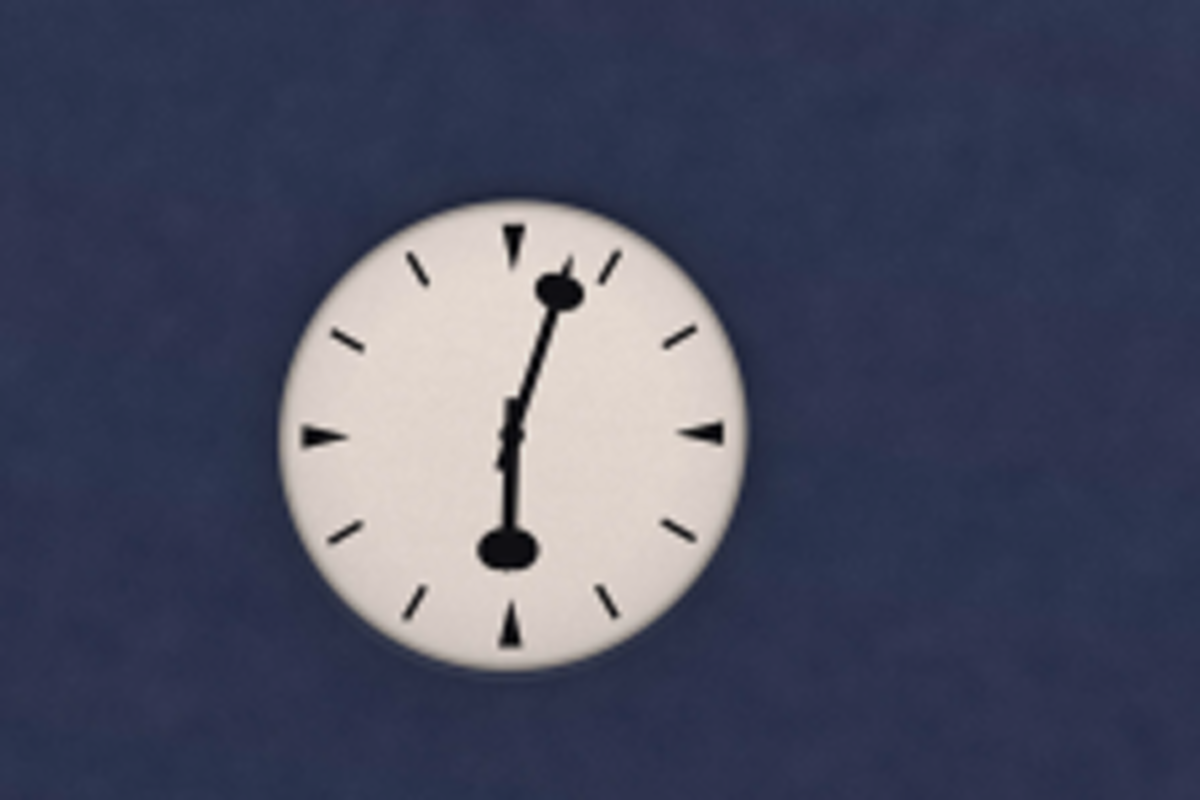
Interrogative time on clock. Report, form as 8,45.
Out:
6,03
